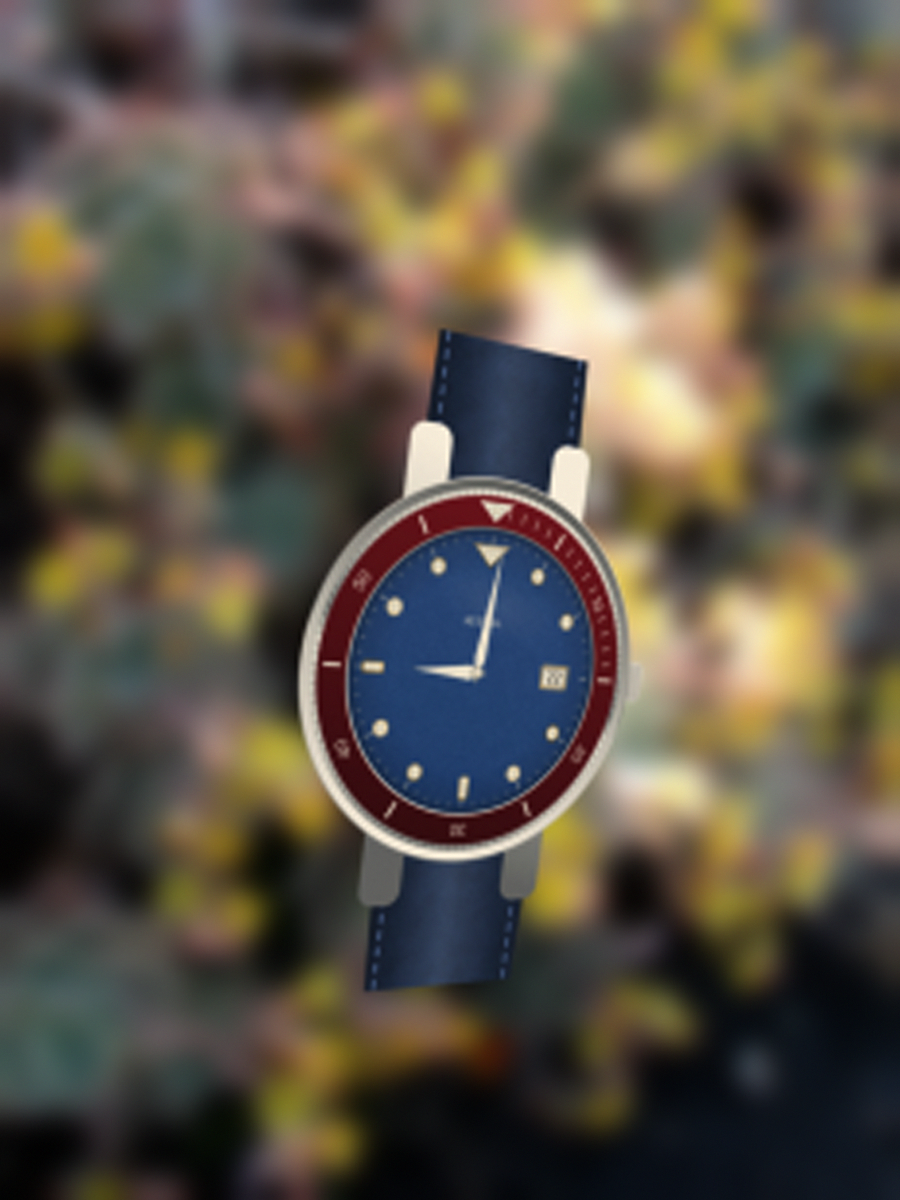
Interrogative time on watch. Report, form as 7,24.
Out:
9,01
